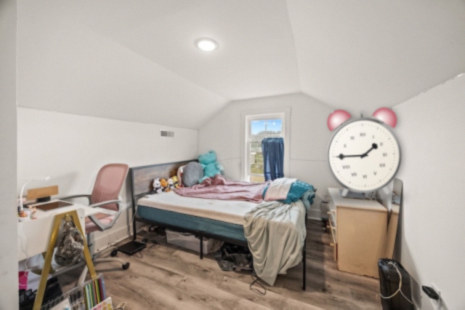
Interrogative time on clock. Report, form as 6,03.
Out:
1,45
